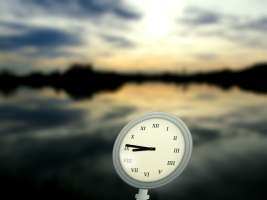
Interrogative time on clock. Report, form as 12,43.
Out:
8,46
